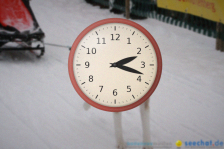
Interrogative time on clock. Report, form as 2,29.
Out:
2,18
